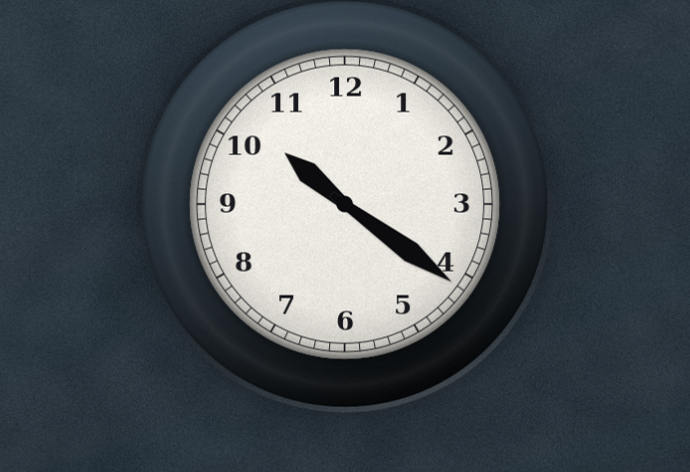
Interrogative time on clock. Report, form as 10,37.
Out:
10,21
